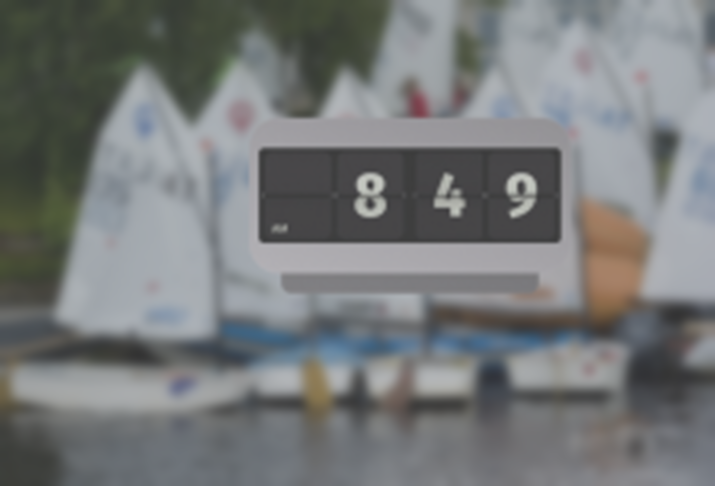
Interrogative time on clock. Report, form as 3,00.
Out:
8,49
